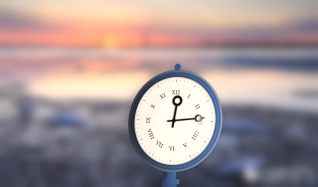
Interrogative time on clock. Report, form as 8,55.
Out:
12,14
